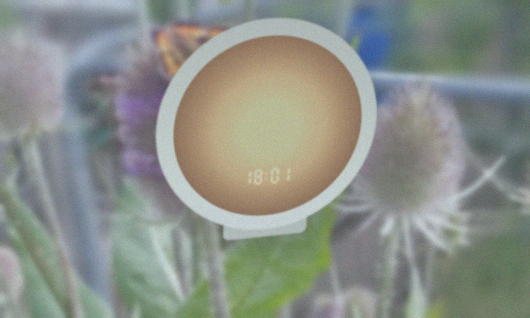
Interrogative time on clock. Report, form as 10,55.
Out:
18,01
